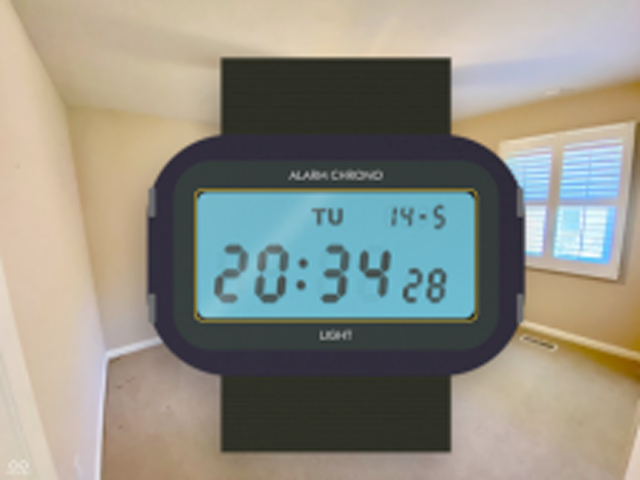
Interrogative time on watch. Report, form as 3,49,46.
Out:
20,34,28
